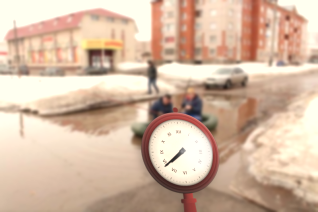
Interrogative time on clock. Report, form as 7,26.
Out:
7,39
